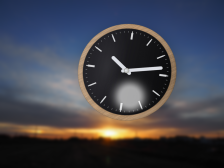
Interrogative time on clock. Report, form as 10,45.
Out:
10,13
